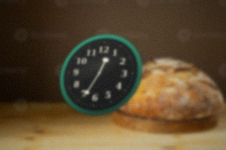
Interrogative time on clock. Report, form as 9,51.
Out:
12,34
